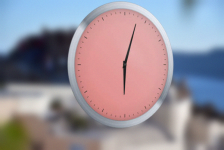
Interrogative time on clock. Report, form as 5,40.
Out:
6,03
